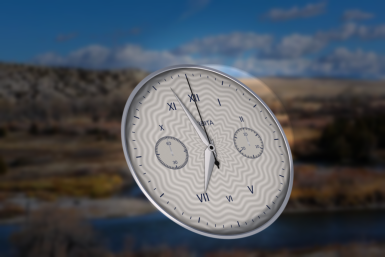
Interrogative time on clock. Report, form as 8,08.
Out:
6,57
